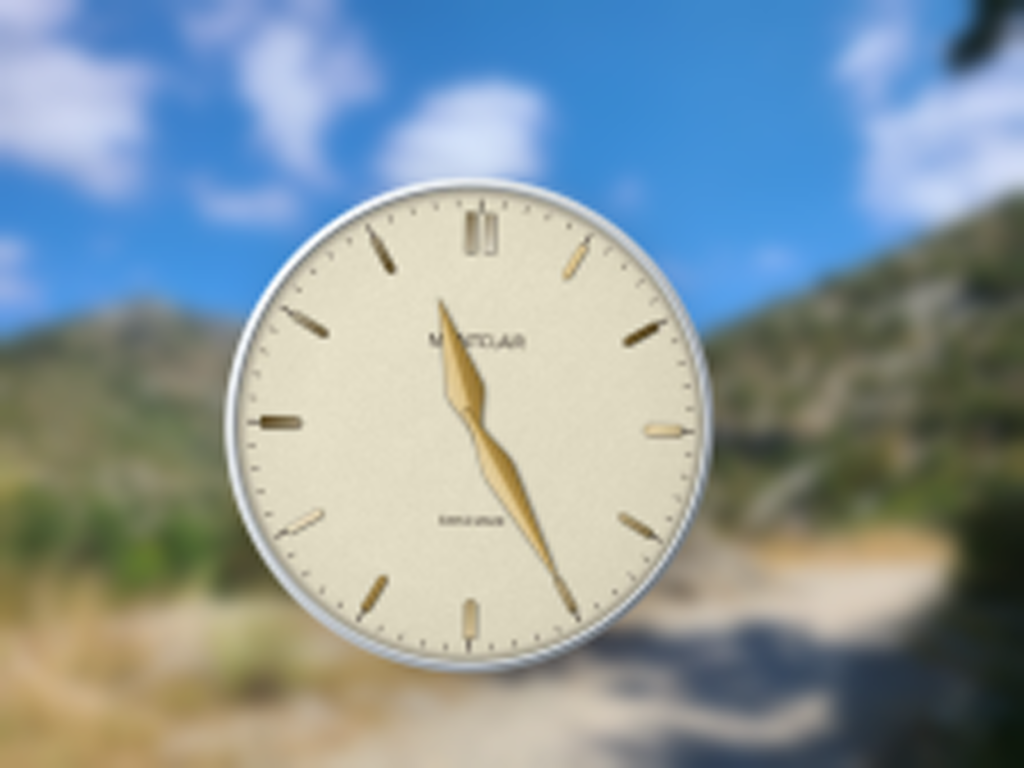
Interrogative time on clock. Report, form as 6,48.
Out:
11,25
